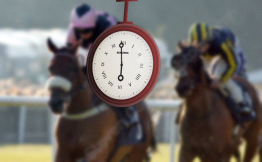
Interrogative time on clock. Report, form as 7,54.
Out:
5,59
